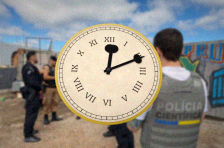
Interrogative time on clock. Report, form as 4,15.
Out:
12,11
